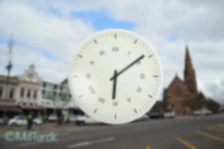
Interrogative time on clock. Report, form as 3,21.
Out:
6,09
